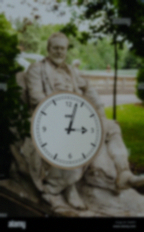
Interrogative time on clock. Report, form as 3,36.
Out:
3,03
